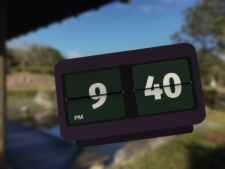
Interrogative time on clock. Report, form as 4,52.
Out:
9,40
